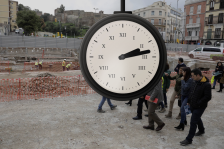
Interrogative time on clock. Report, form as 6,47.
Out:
2,13
